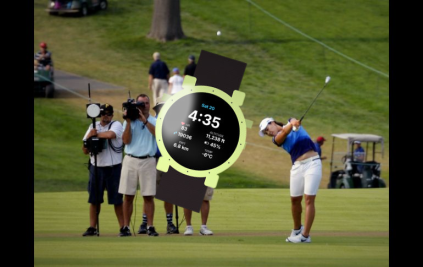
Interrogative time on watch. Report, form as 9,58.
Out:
4,35
